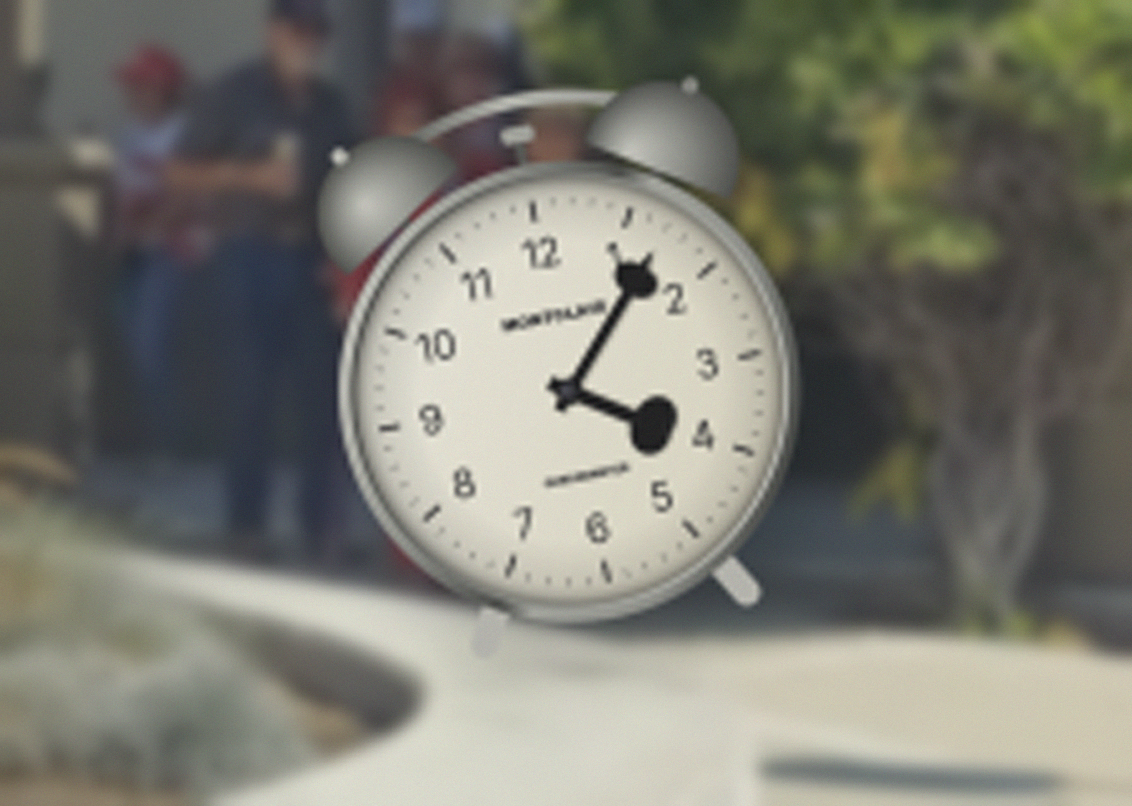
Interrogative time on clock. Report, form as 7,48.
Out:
4,07
